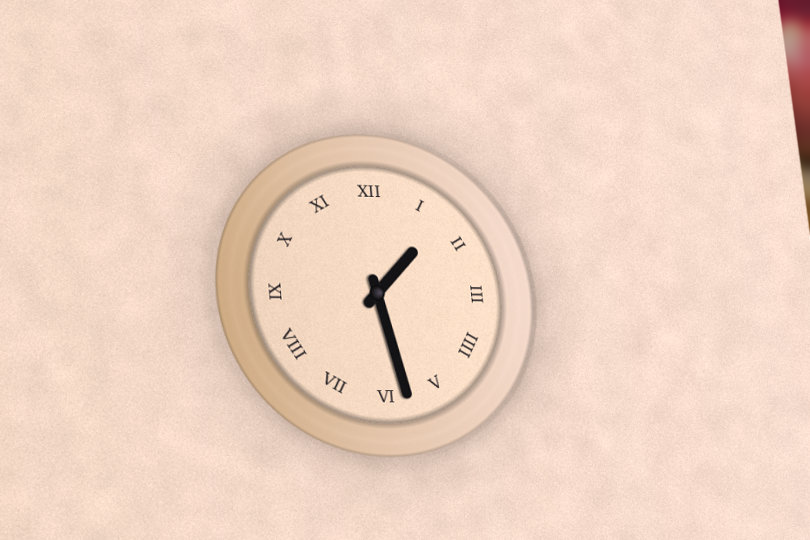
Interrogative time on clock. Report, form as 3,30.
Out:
1,28
